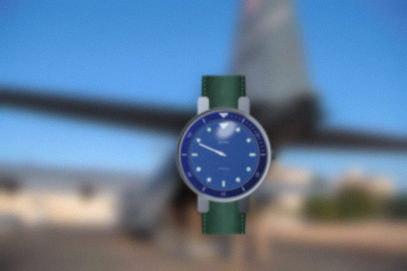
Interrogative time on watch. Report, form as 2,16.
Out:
9,49
